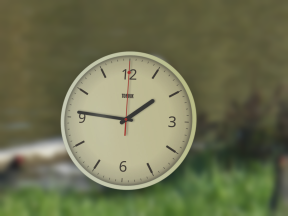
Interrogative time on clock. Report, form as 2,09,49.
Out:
1,46,00
